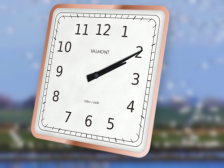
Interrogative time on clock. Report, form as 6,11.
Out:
2,10
